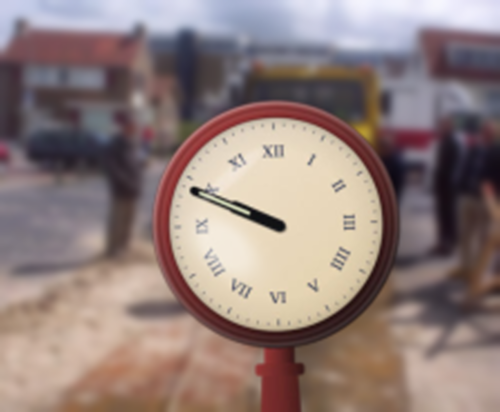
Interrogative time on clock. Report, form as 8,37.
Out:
9,49
